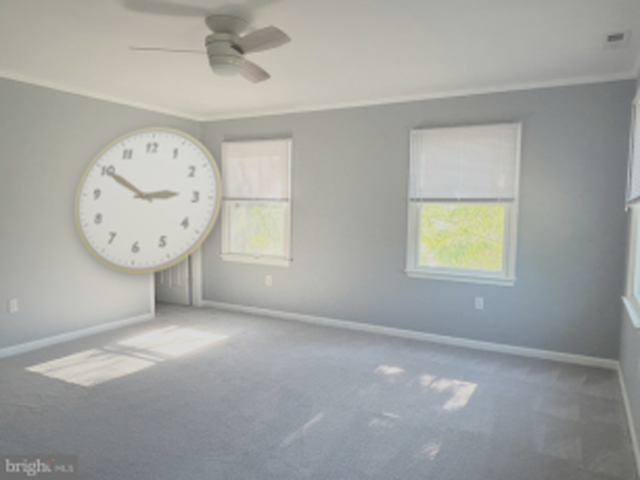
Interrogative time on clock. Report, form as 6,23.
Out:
2,50
